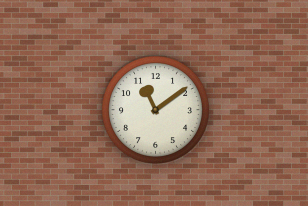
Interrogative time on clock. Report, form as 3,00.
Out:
11,09
